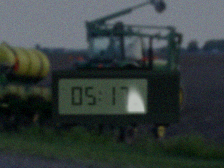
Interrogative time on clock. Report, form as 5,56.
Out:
5,17
